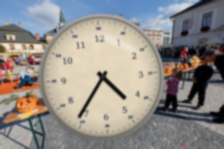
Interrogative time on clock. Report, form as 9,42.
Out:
4,36
